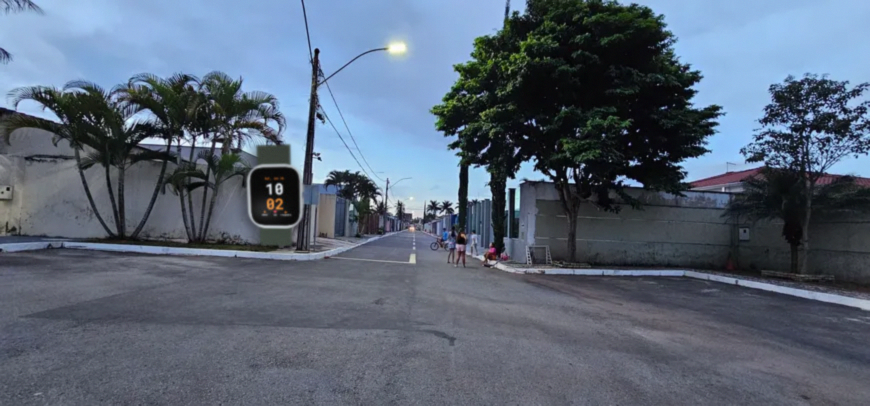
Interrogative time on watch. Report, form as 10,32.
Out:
10,02
